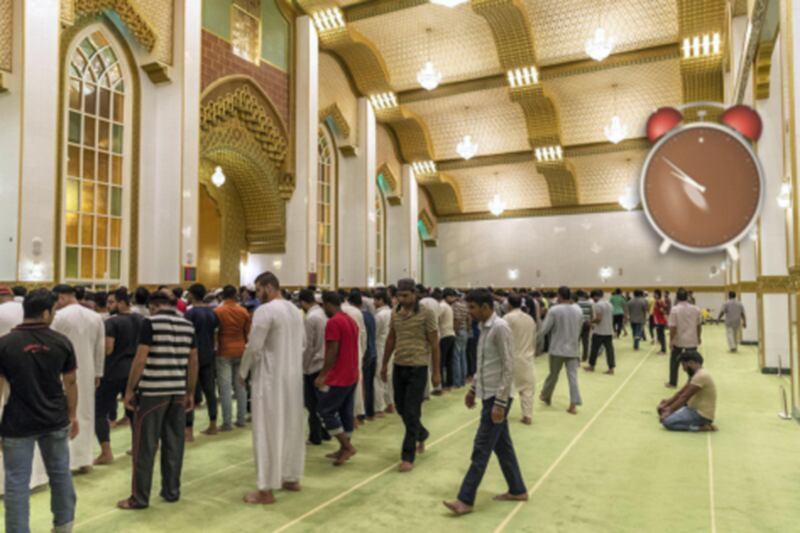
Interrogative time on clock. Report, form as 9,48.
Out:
9,51
